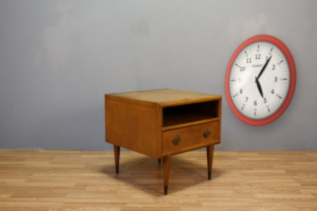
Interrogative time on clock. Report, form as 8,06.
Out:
5,06
